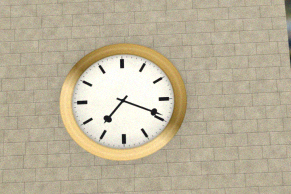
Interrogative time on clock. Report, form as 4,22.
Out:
7,19
